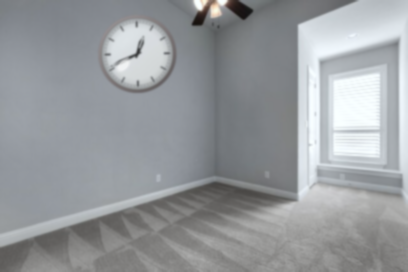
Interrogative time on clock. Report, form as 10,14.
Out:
12,41
